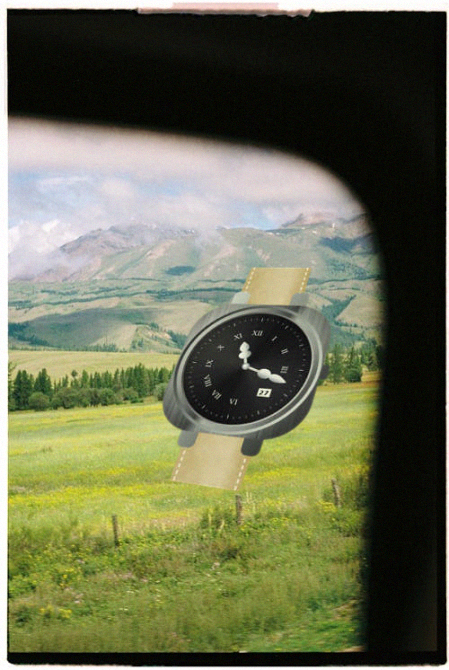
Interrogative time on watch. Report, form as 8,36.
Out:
11,18
